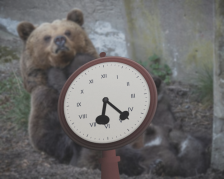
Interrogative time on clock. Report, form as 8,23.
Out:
6,23
